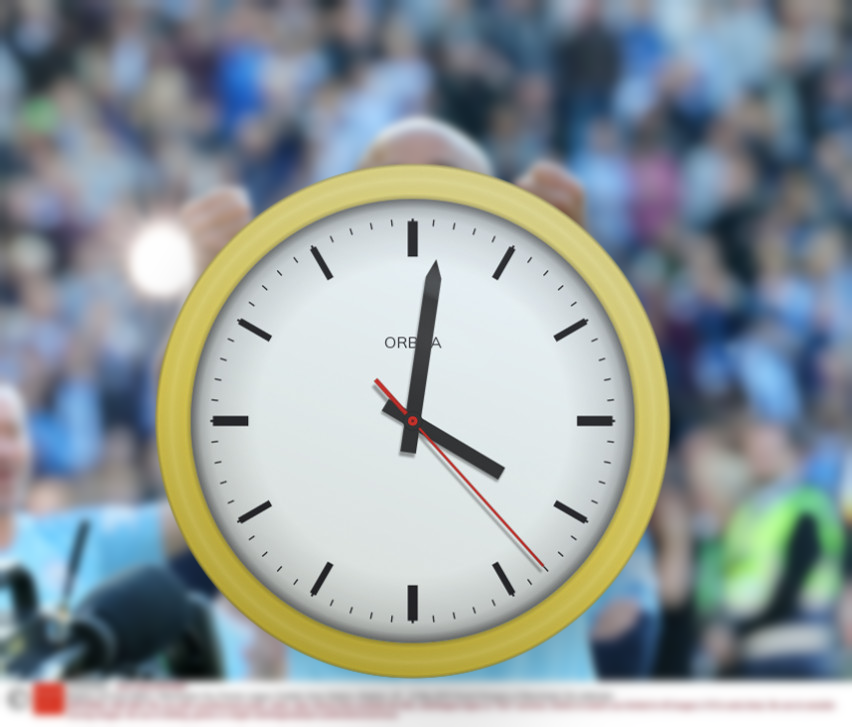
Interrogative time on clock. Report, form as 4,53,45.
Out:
4,01,23
